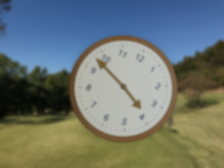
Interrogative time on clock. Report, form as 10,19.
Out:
3,48
